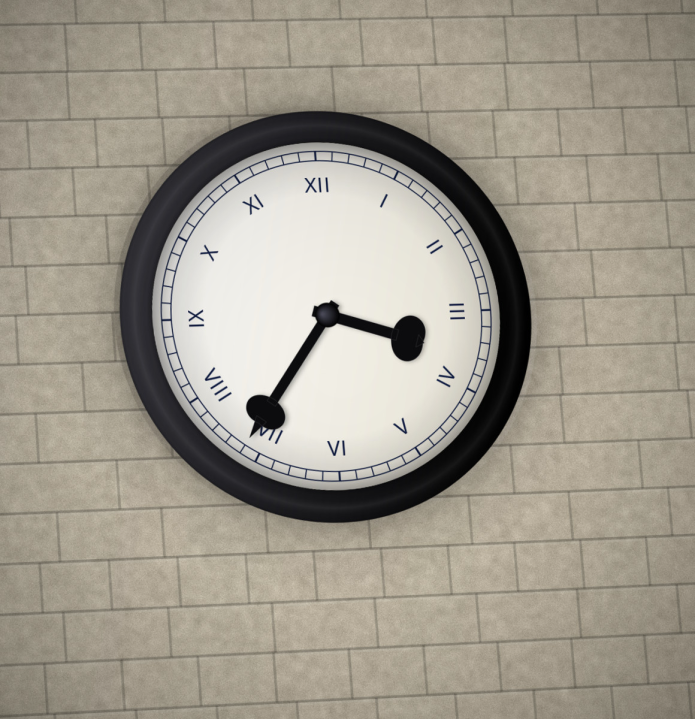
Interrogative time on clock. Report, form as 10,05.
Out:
3,36
